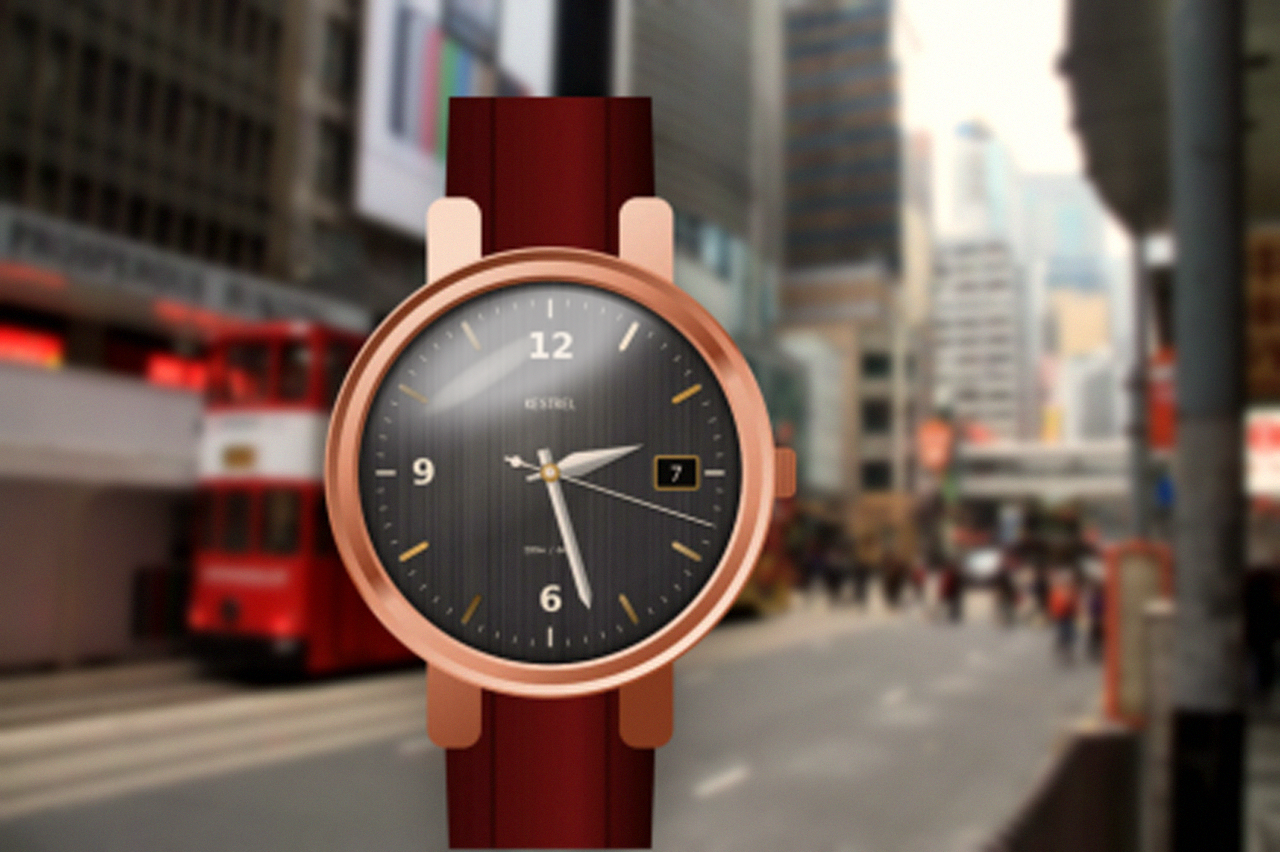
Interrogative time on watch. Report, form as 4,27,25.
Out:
2,27,18
